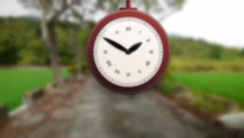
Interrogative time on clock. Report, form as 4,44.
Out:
1,50
